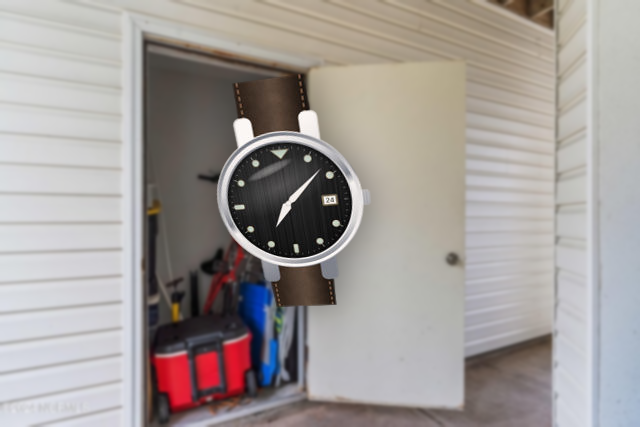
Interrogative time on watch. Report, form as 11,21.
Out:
7,08
